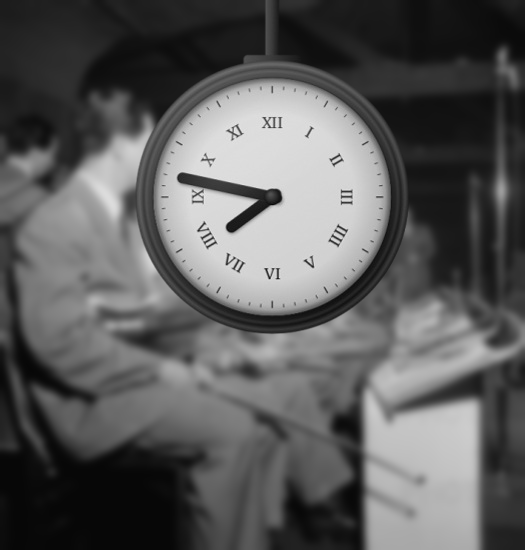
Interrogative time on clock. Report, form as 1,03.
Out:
7,47
